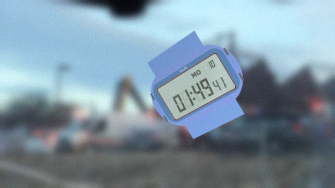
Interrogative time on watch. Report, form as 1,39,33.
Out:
1,49,41
